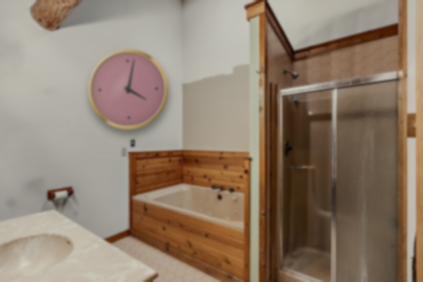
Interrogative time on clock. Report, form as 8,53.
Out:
4,02
